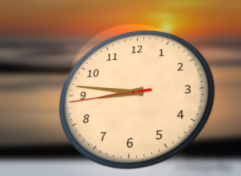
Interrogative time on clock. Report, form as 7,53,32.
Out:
8,46,44
